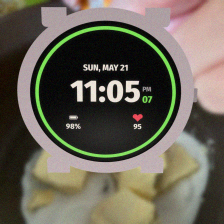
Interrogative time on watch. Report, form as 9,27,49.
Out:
11,05,07
